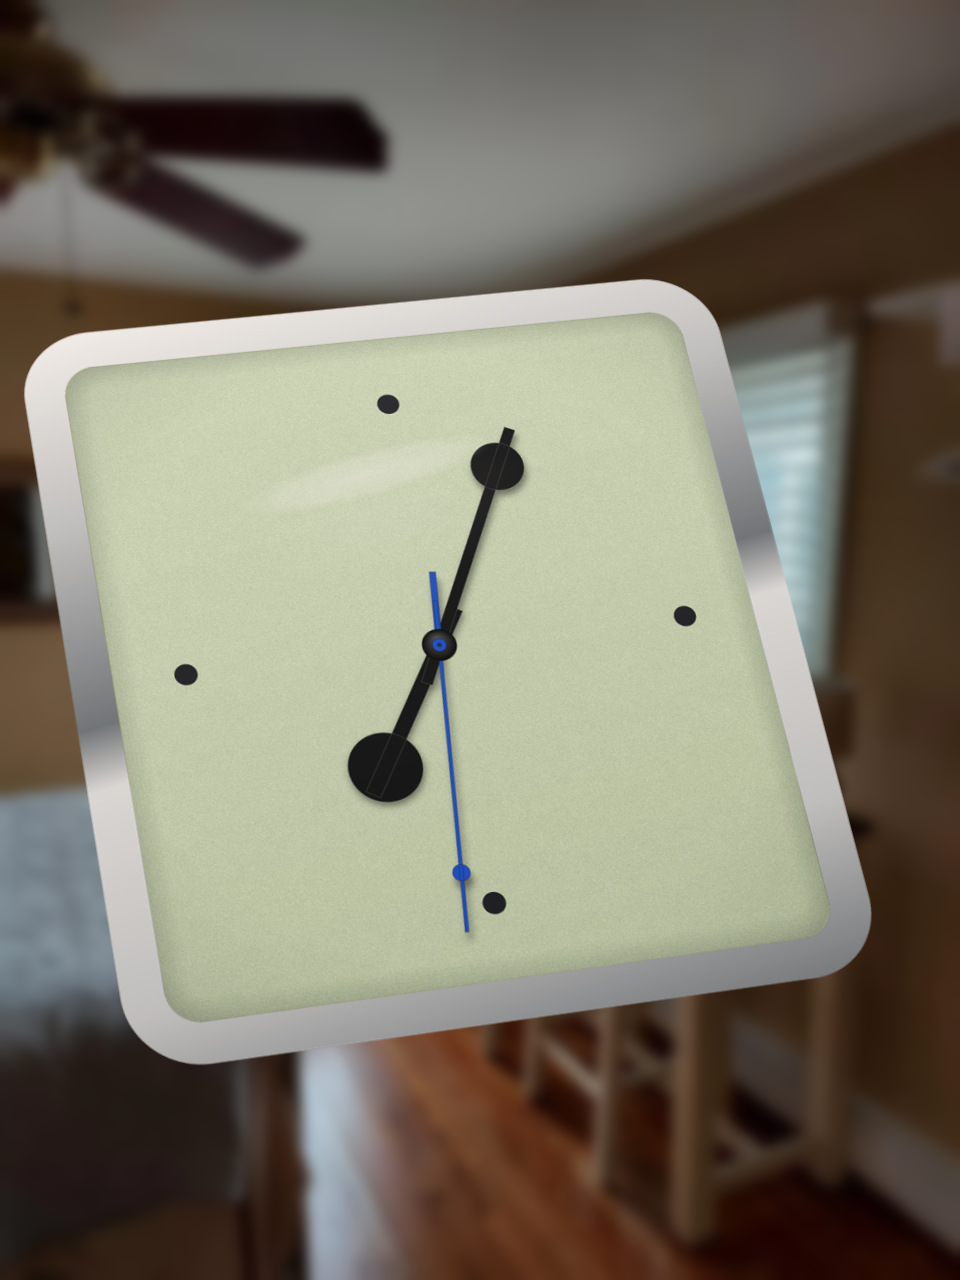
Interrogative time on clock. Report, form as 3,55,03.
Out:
7,04,31
